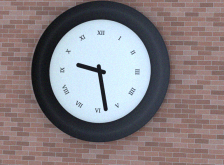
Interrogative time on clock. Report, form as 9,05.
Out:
9,28
